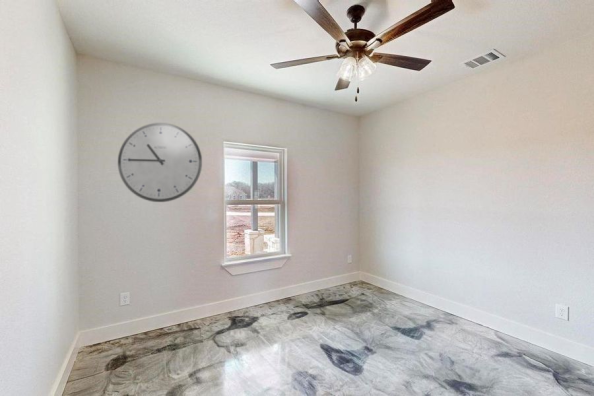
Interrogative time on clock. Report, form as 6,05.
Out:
10,45
